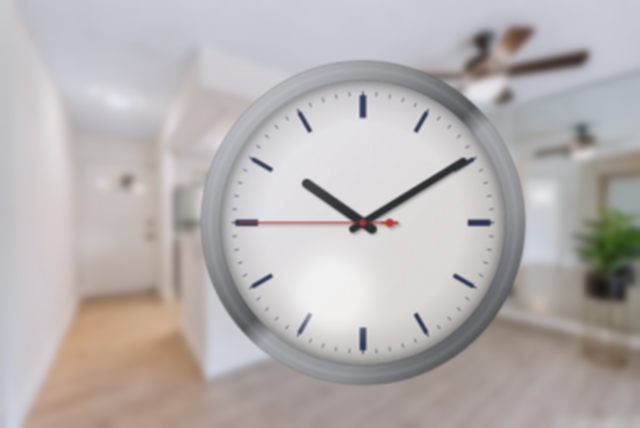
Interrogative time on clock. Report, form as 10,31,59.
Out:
10,09,45
